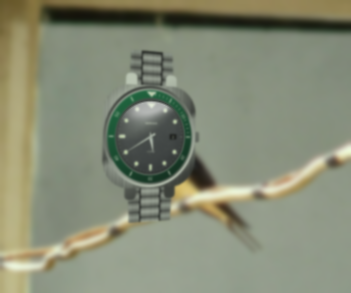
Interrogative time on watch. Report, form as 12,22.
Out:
5,40
